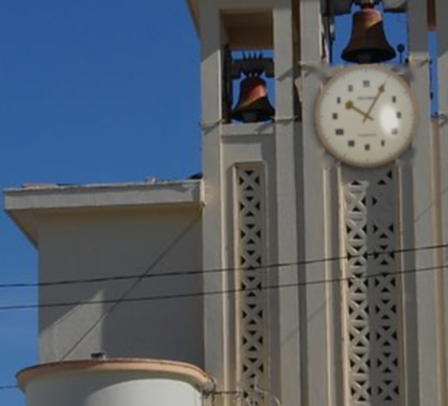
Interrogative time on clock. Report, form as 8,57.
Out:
10,05
